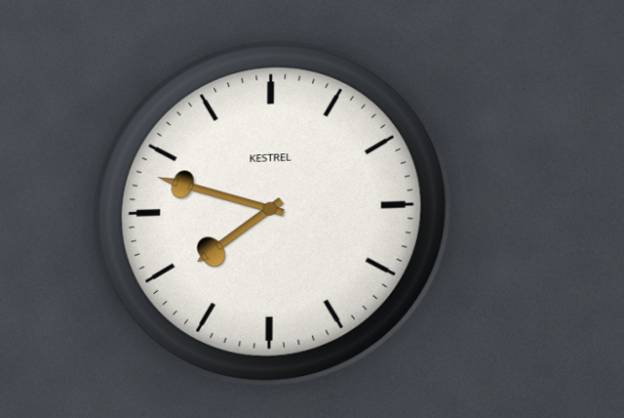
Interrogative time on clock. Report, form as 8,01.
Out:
7,48
